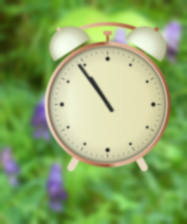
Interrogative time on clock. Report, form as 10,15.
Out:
10,54
